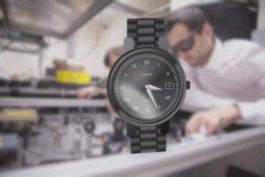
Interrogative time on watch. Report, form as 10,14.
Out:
3,26
